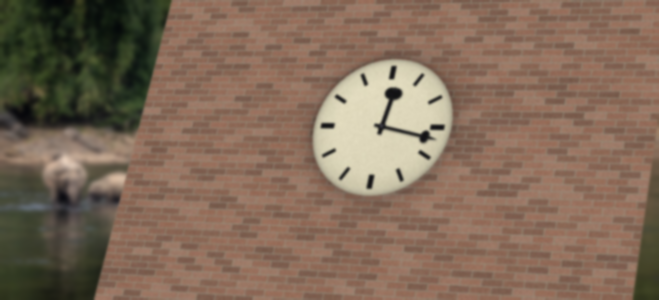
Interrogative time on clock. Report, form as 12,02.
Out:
12,17
